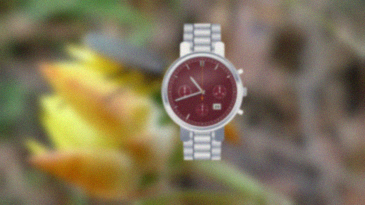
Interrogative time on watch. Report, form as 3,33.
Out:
10,42
